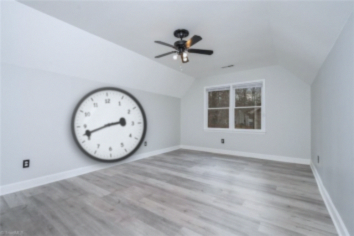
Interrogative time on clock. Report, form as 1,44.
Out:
2,42
